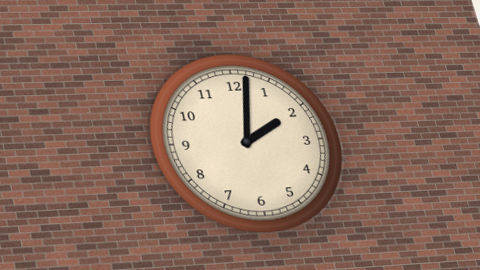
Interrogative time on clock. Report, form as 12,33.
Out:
2,02
